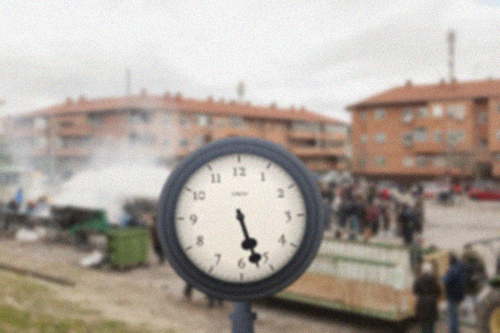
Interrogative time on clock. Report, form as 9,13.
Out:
5,27
